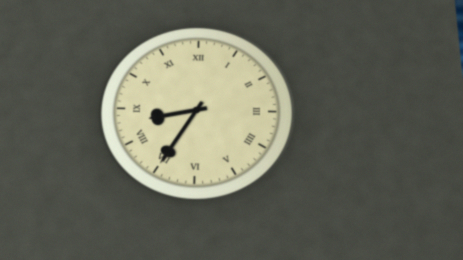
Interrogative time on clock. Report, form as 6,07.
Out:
8,35
